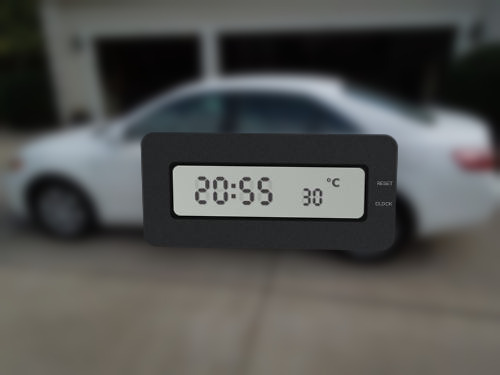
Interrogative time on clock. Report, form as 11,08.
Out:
20,55
